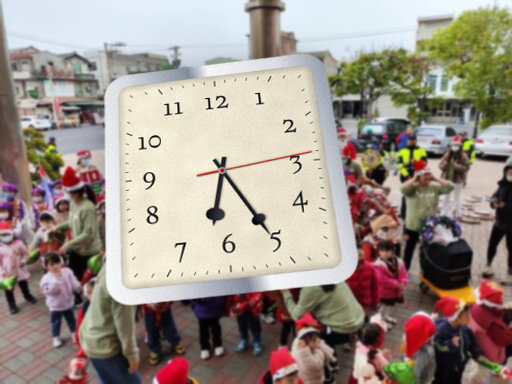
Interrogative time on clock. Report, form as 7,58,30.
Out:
6,25,14
